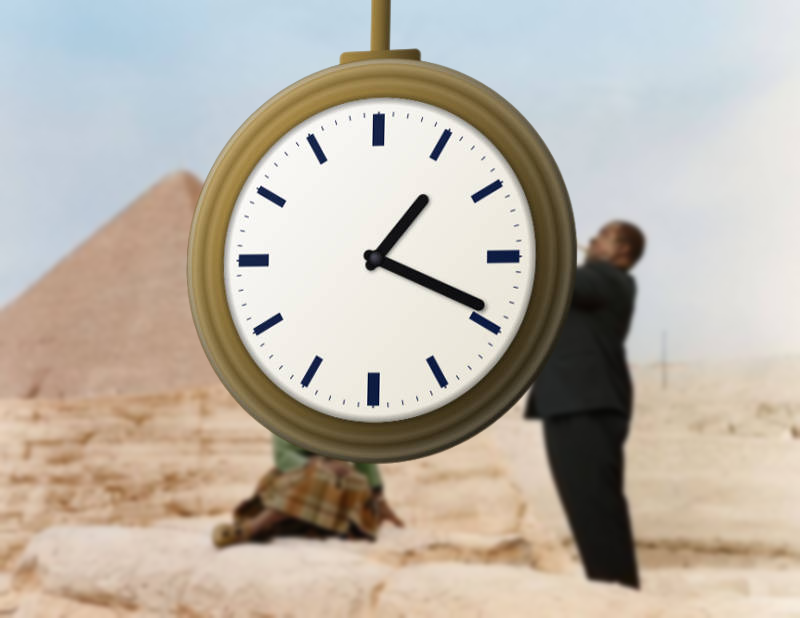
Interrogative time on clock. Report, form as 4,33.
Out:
1,19
